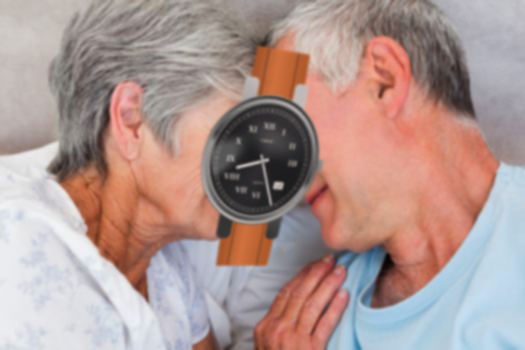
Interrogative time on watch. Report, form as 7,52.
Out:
8,26
